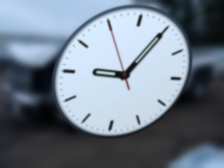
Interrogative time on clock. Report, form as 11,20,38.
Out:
9,04,55
